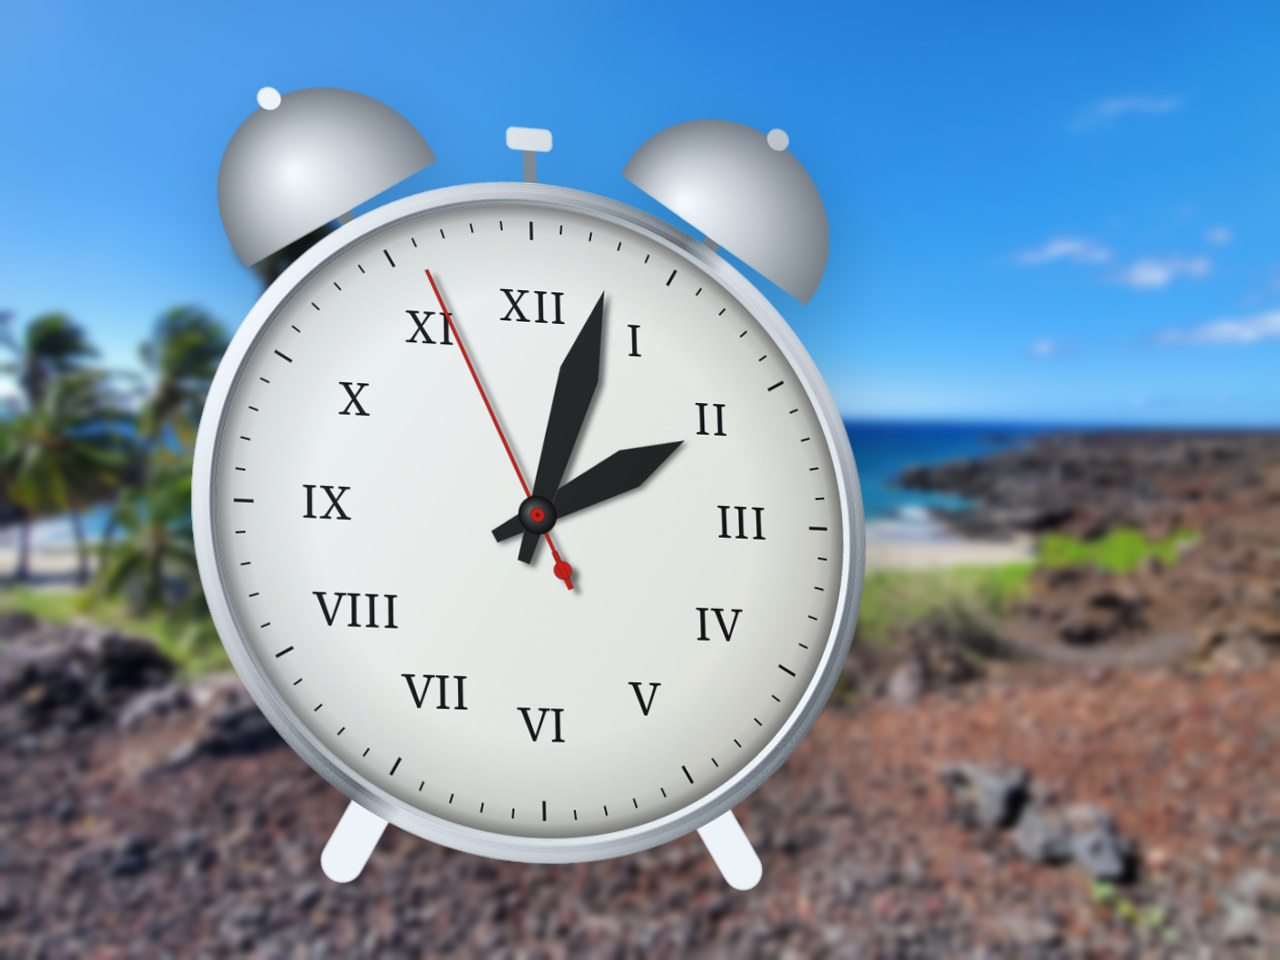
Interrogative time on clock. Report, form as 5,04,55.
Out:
2,02,56
